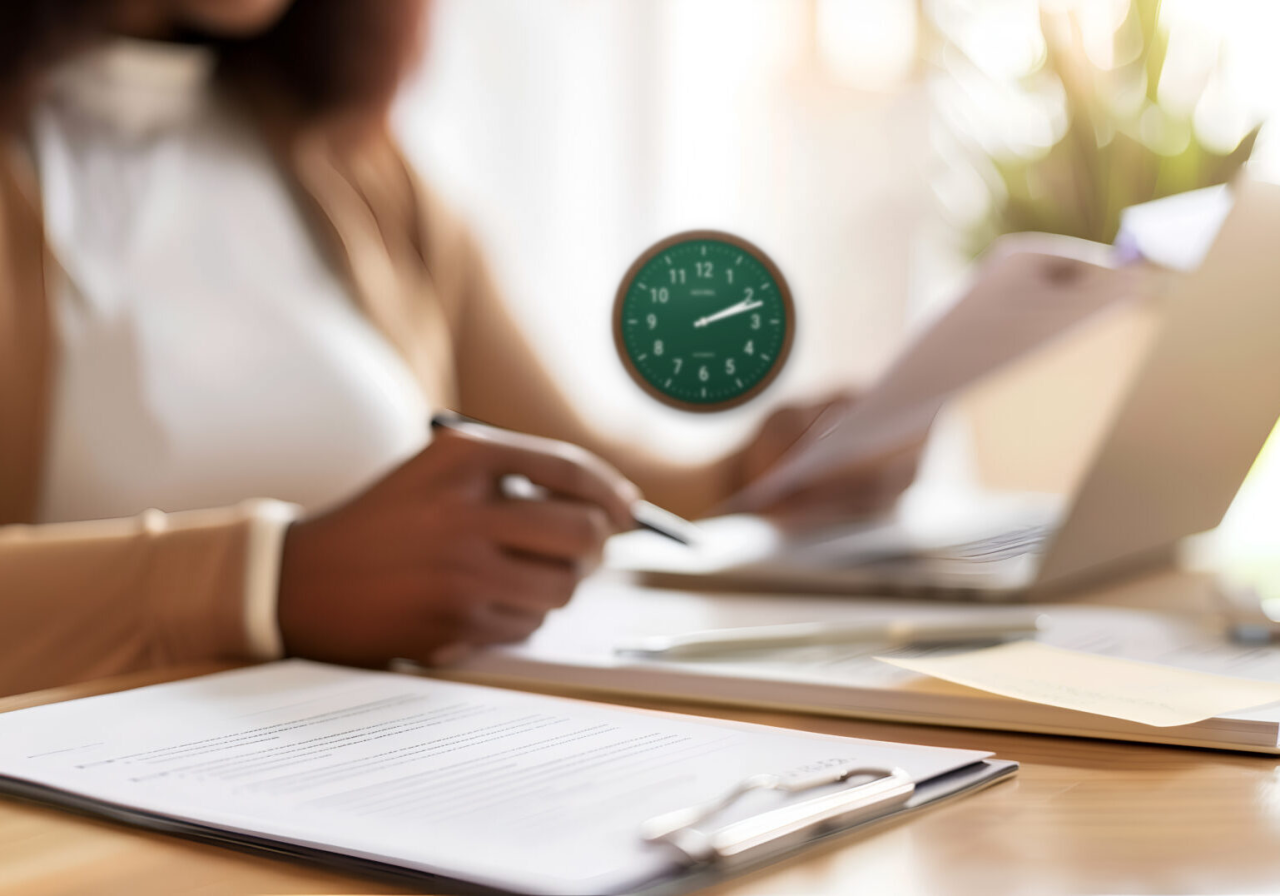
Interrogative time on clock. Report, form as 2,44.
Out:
2,12
